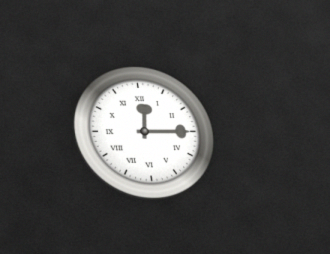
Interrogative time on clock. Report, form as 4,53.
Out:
12,15
